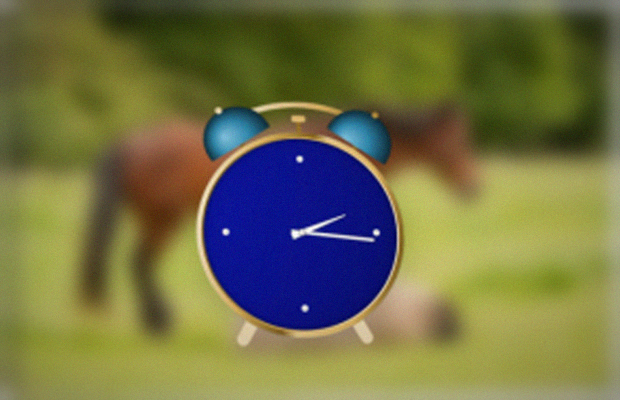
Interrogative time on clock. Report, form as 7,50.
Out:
2,16
